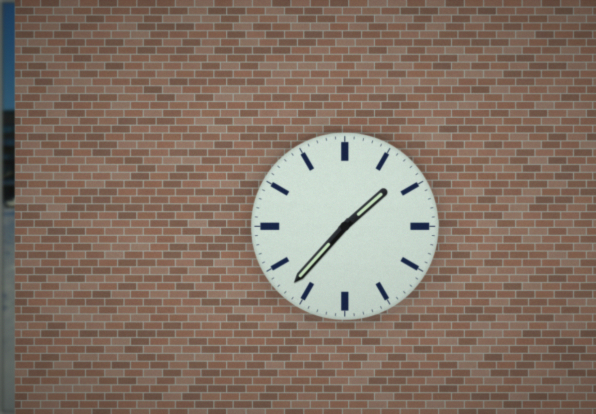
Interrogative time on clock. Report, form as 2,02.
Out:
1,37
